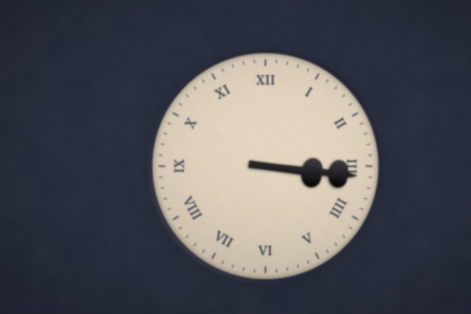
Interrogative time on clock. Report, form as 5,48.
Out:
3,16
